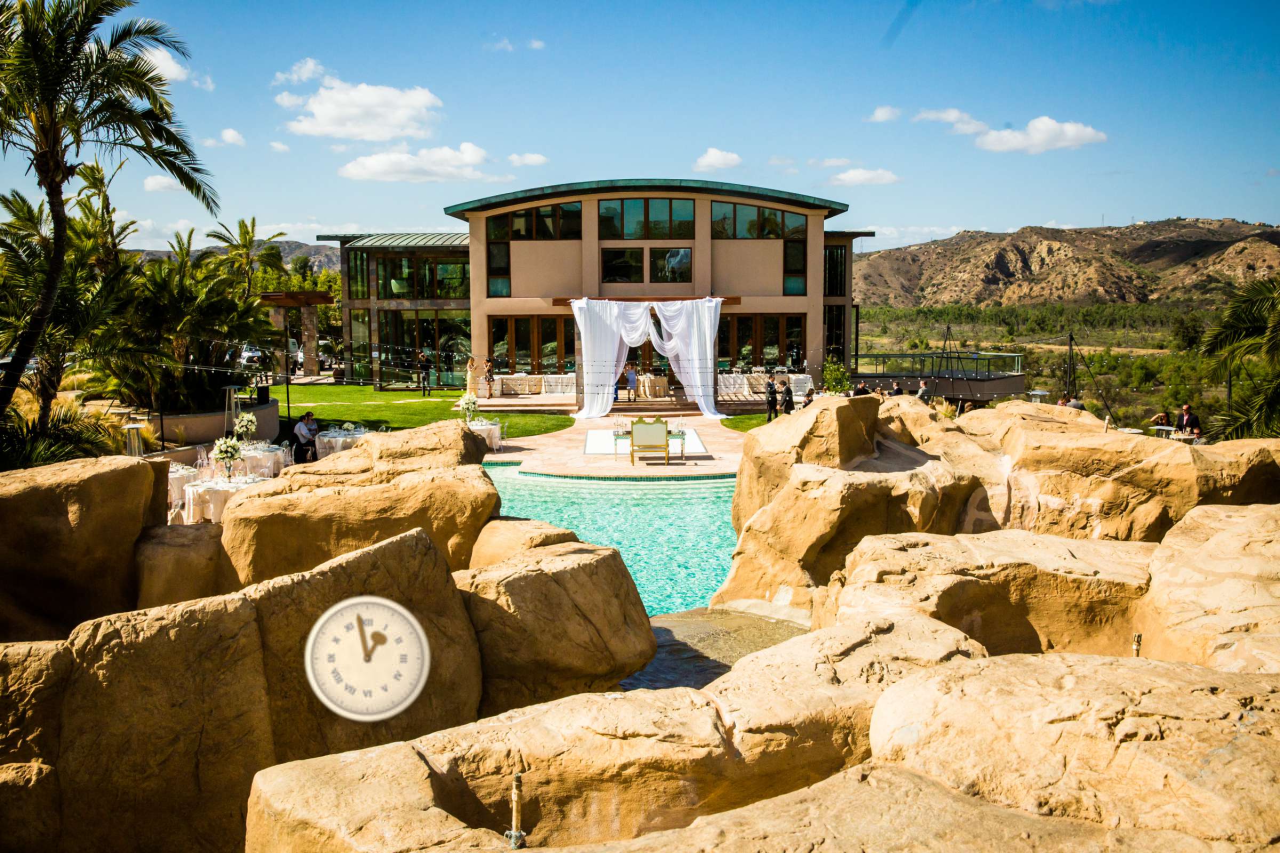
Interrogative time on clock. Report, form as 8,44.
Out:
12,58
